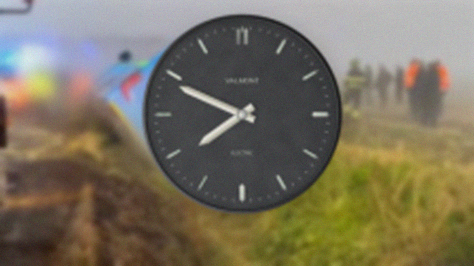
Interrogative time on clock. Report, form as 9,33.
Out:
7,49
